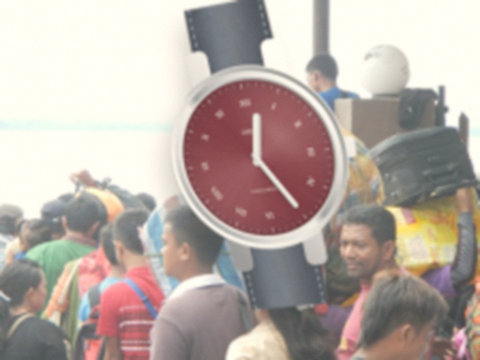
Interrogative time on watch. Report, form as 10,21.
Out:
12,25
